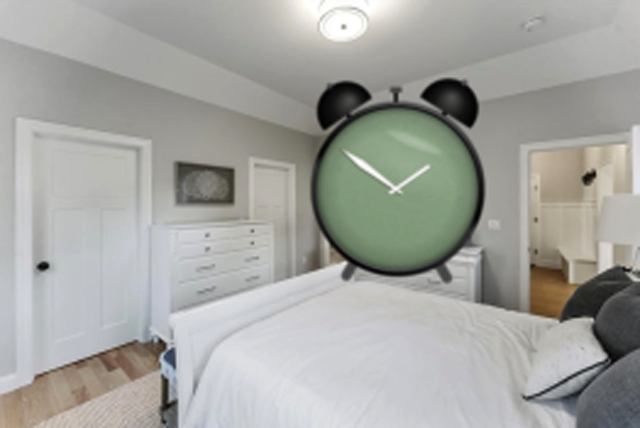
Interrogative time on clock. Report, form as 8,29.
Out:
1,51
